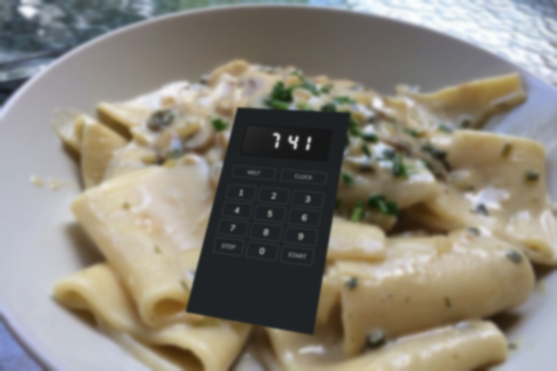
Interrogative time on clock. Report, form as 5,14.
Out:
7,41
